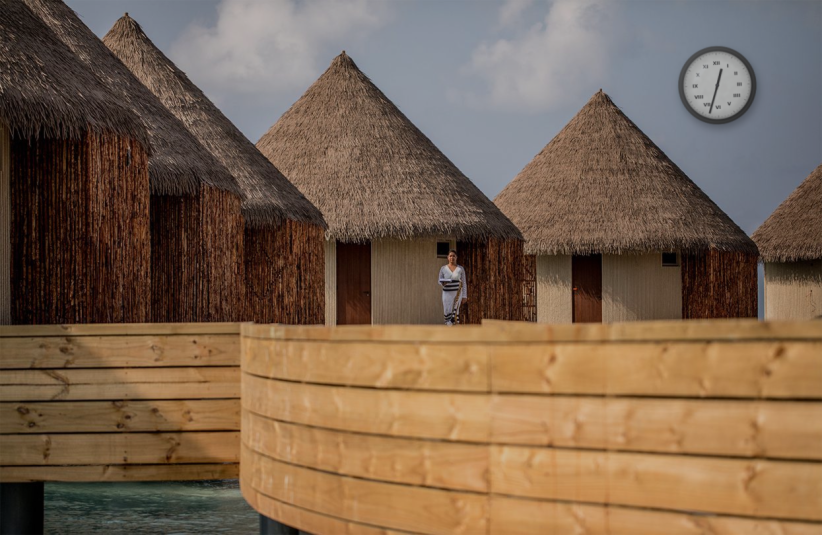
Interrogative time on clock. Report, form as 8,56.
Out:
12,33
